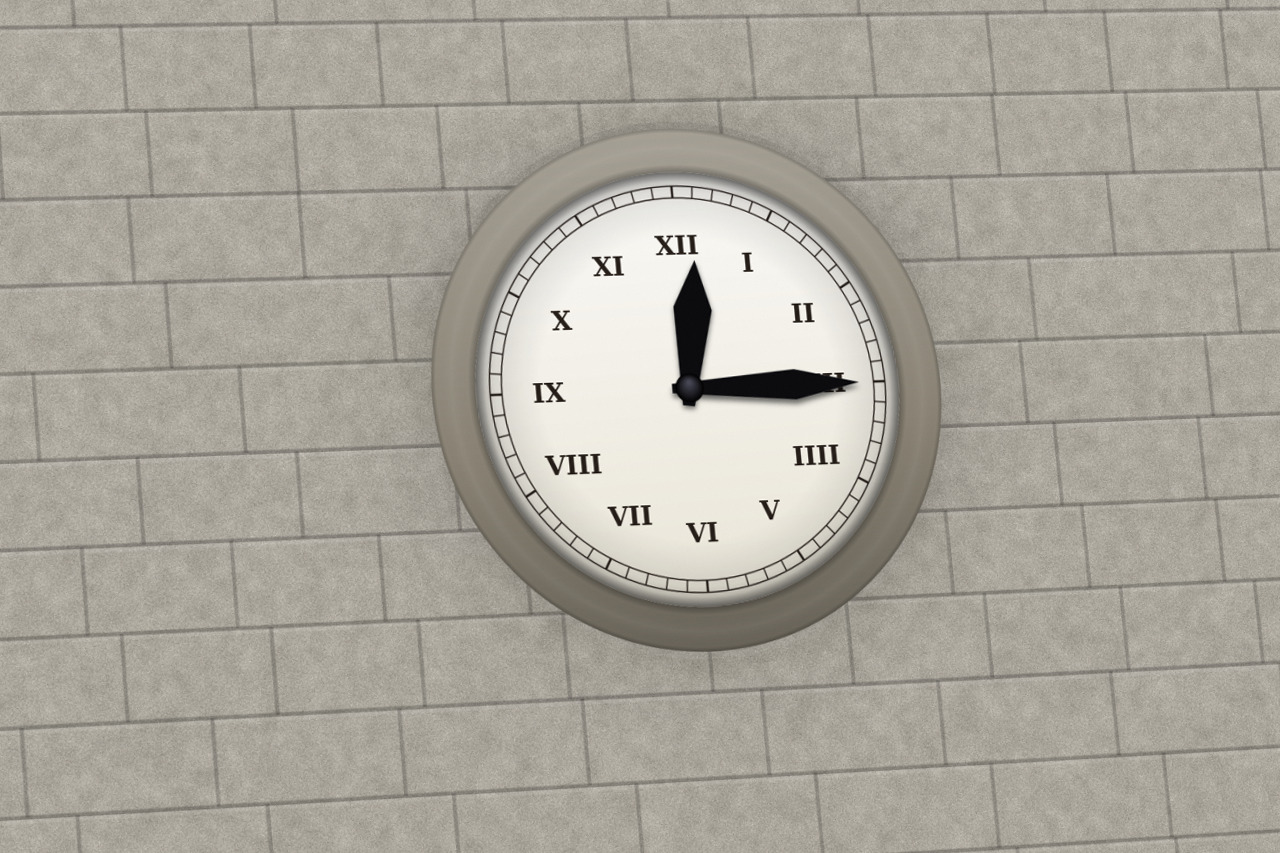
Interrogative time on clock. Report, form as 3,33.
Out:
12,15
